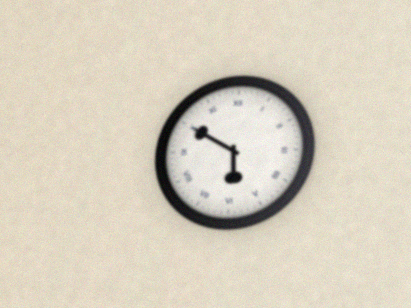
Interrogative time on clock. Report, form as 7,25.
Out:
5,50
